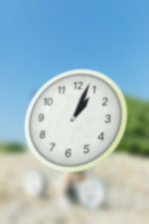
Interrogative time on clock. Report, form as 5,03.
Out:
1,03
